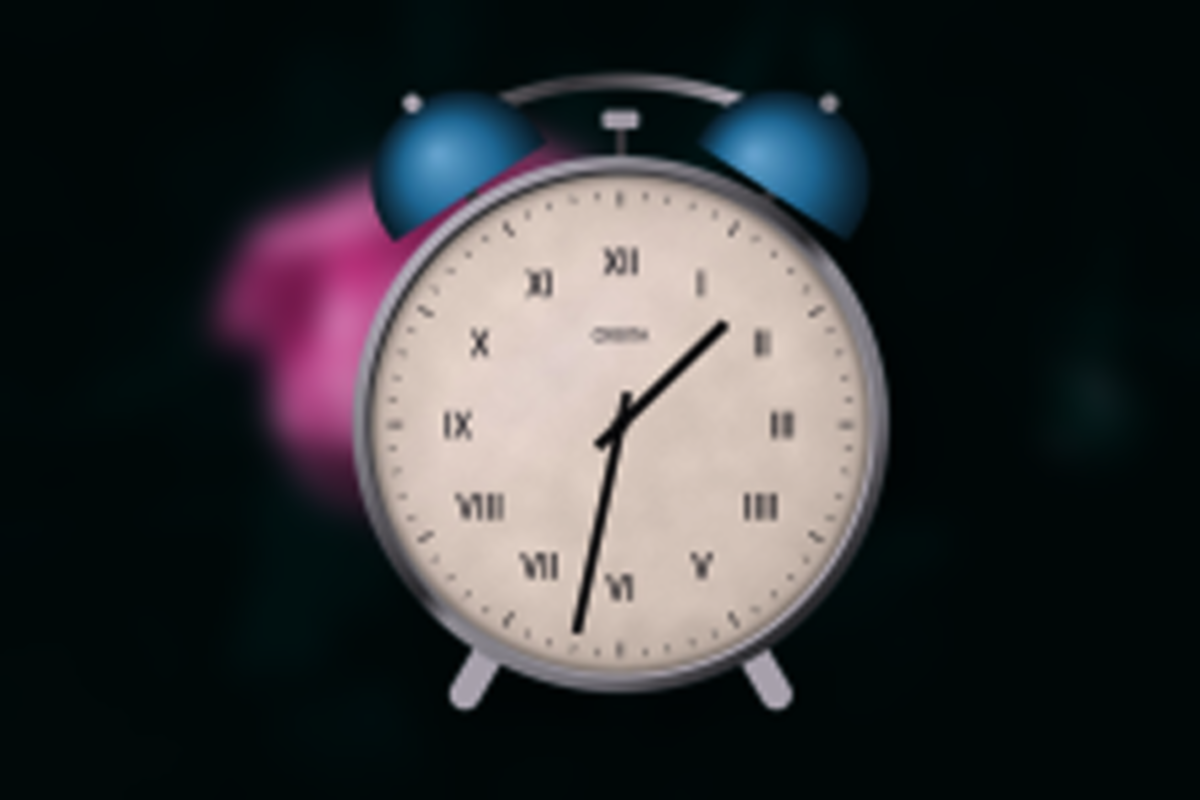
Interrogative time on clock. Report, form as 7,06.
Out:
1,32
